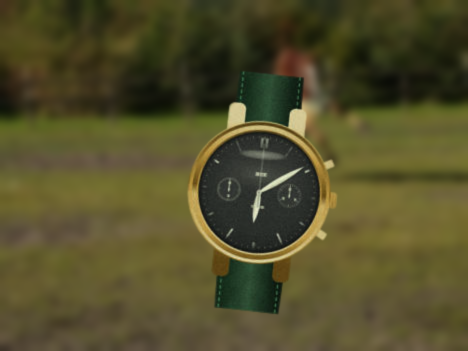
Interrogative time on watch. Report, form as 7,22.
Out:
6,09
